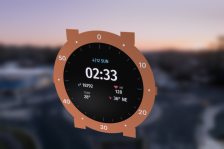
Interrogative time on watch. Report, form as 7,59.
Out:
2,33
